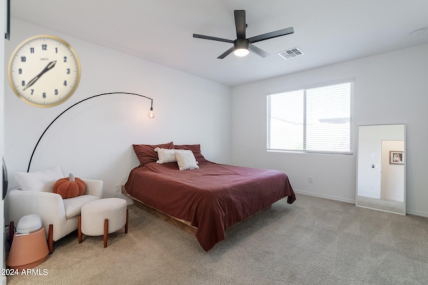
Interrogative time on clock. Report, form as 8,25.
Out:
1,38
